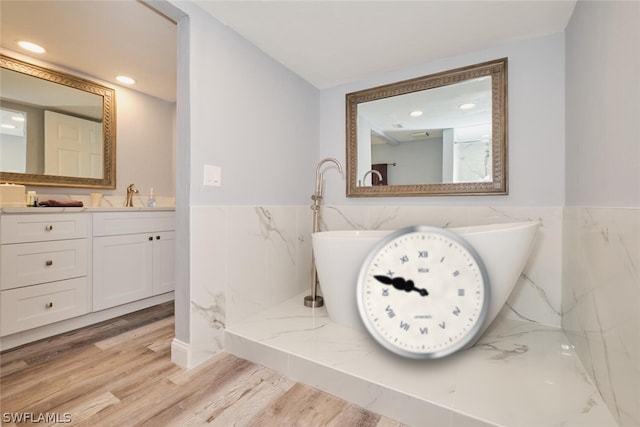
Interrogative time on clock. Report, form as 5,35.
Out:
9,48
